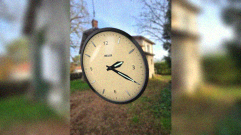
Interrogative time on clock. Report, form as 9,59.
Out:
2,20
